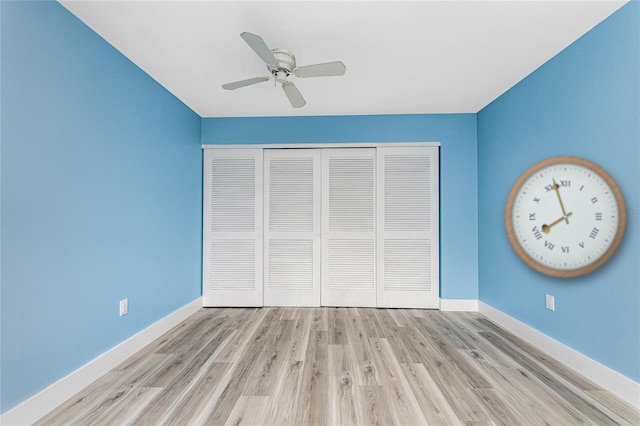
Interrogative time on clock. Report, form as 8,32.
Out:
7,57
